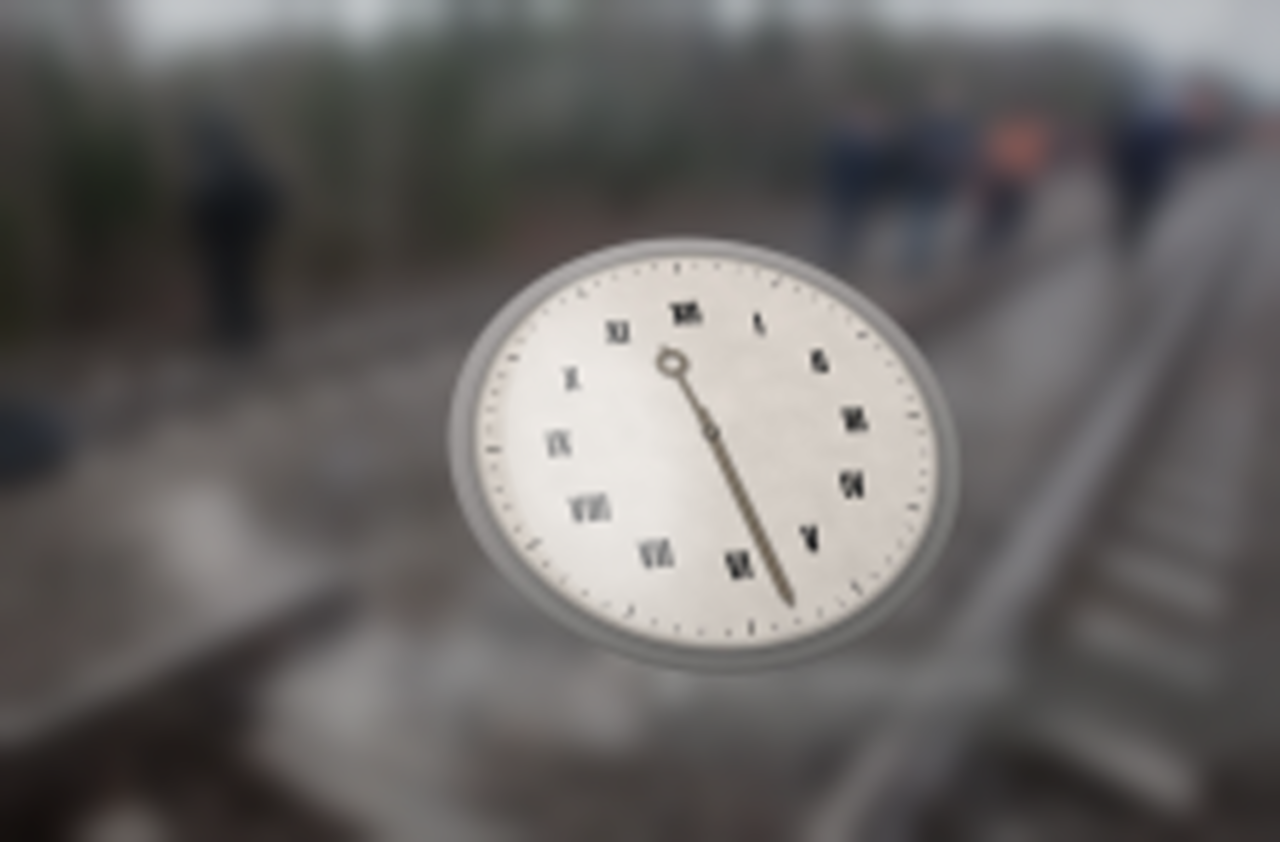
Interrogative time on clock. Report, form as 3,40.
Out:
11,28
